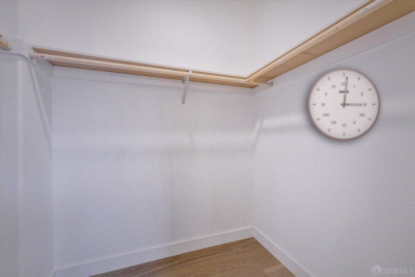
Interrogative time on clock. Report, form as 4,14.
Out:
3,01
